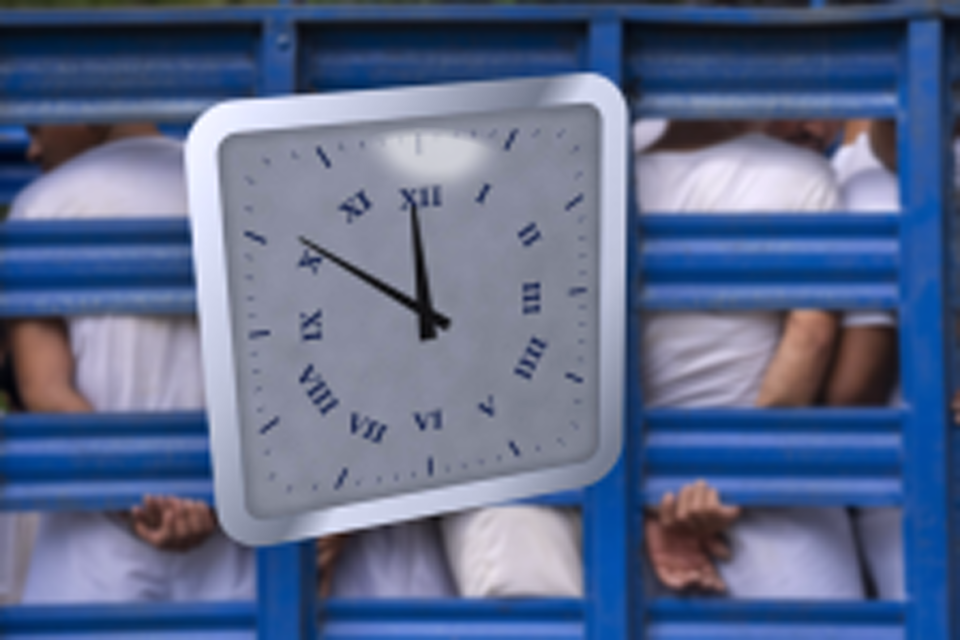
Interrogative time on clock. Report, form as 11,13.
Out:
11,51
